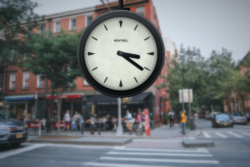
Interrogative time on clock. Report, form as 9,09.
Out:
3,21
